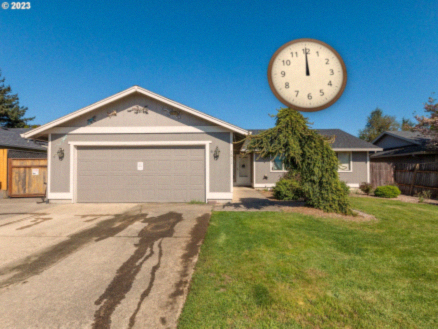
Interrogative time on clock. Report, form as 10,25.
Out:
12,00
